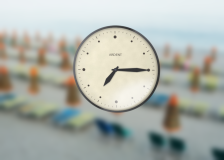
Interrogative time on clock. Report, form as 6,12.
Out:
7,15
